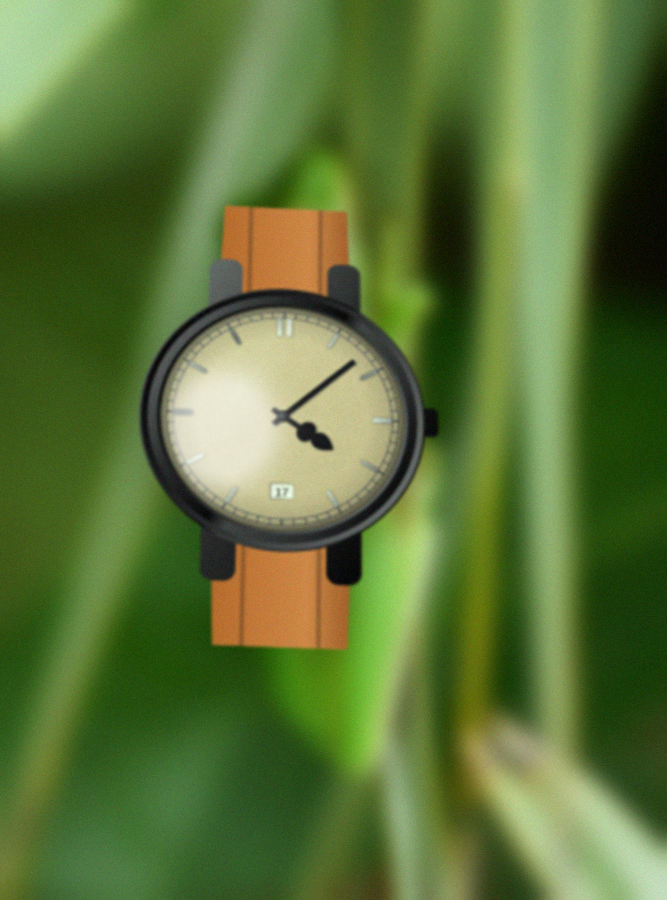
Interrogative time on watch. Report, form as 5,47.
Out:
4,08
